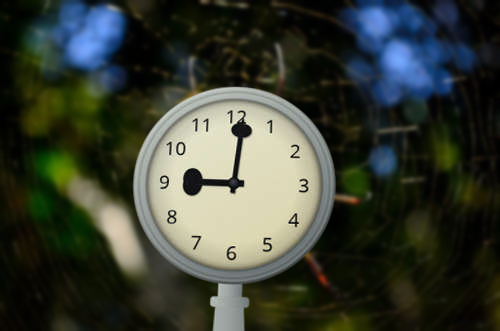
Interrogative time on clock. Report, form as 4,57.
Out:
9,01
